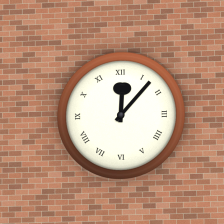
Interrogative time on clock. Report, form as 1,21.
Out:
12,07
